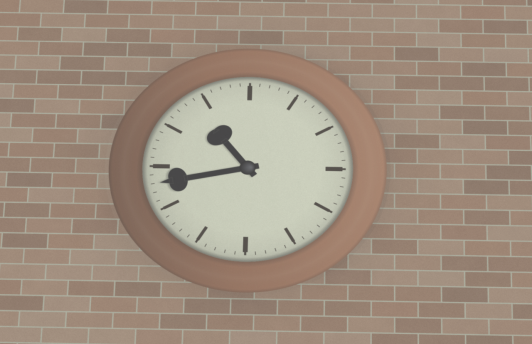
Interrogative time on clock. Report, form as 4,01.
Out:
10,43
